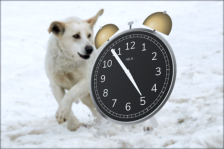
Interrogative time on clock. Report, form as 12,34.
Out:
4,54
